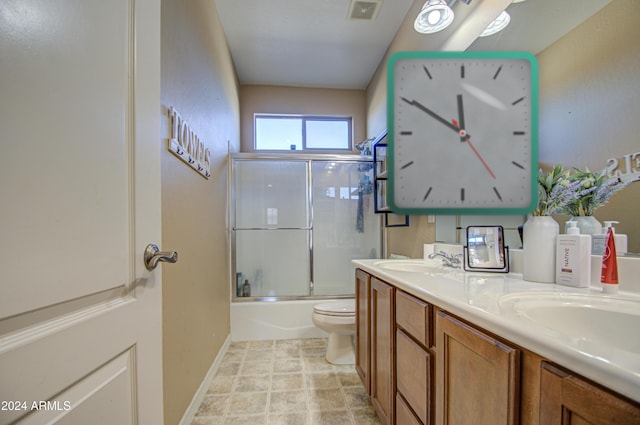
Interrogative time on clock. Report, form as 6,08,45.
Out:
11,50,24
